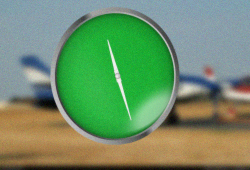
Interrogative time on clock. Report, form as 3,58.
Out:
11,27
